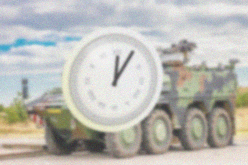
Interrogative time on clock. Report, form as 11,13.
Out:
12,05
